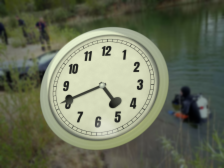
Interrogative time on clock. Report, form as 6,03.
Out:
4,41
